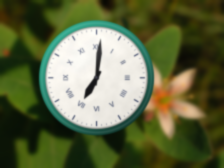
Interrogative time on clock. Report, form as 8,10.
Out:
7,01
